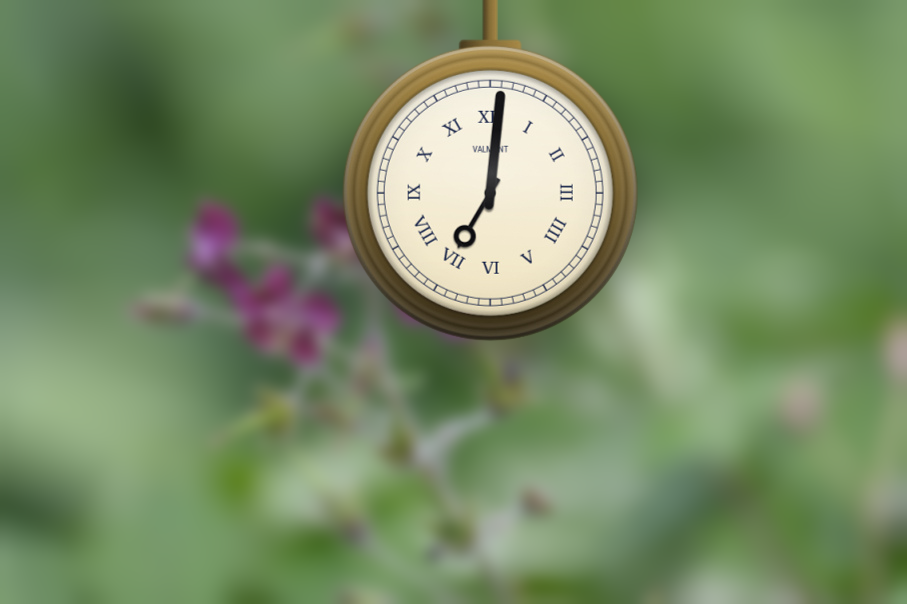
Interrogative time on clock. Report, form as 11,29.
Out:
7,01
